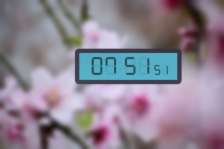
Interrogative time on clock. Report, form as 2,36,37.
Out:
7,51,51
